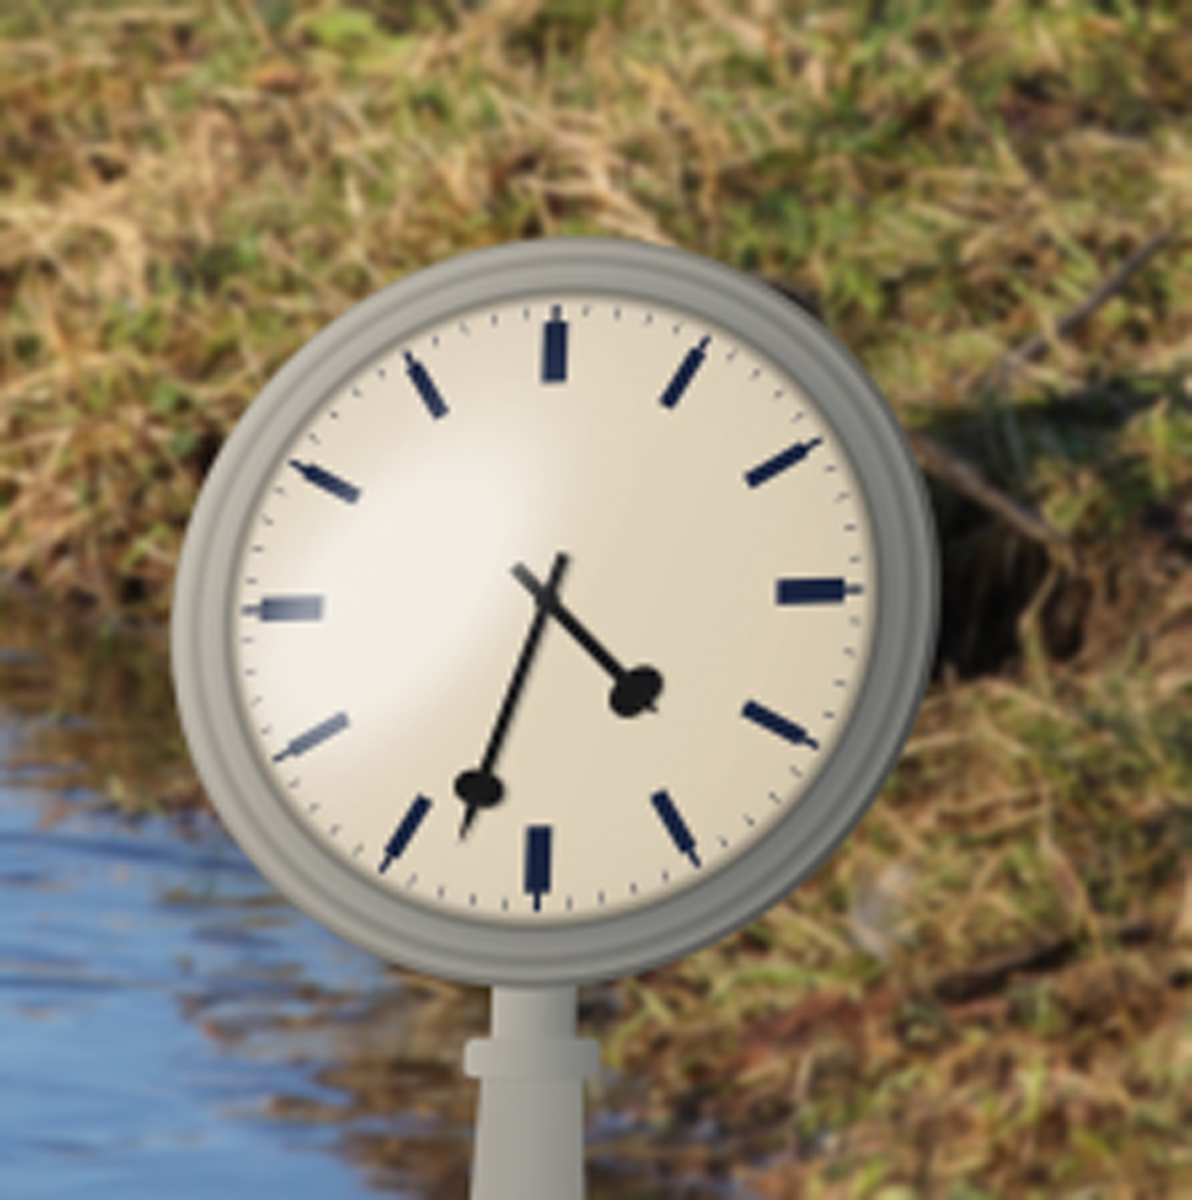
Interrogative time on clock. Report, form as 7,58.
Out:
4,33
